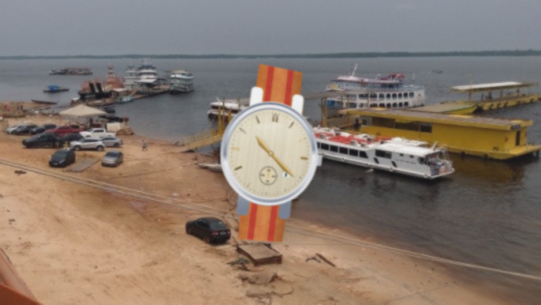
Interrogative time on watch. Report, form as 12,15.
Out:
10,21
